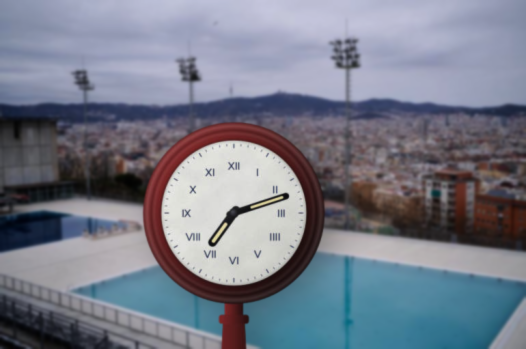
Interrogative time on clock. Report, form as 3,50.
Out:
7,12
